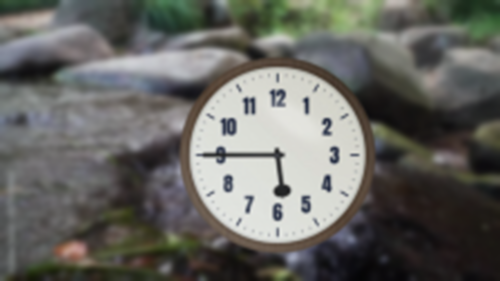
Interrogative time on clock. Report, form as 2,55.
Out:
5,45
